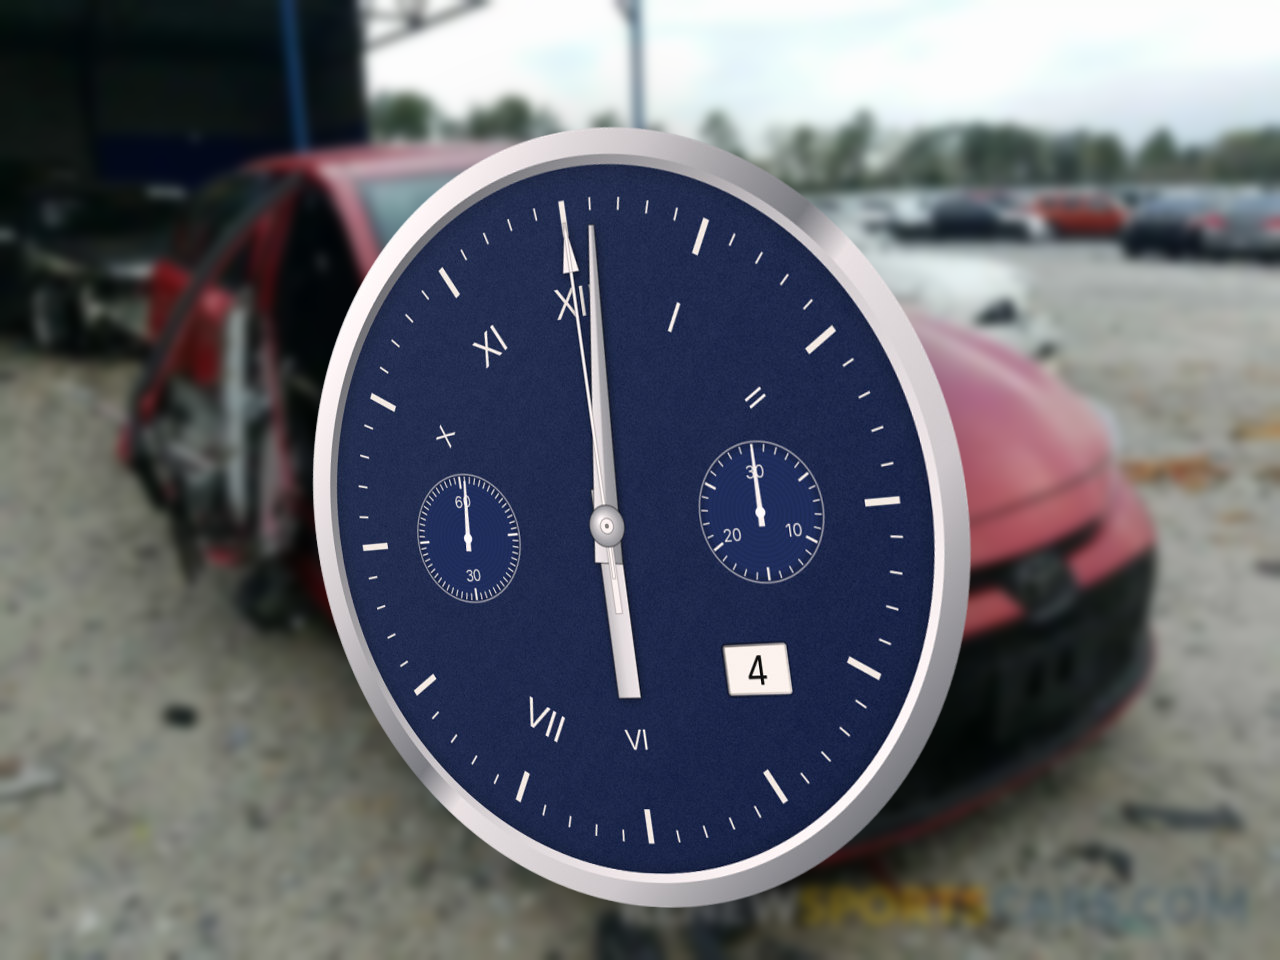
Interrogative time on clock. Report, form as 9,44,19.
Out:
6,01,01
